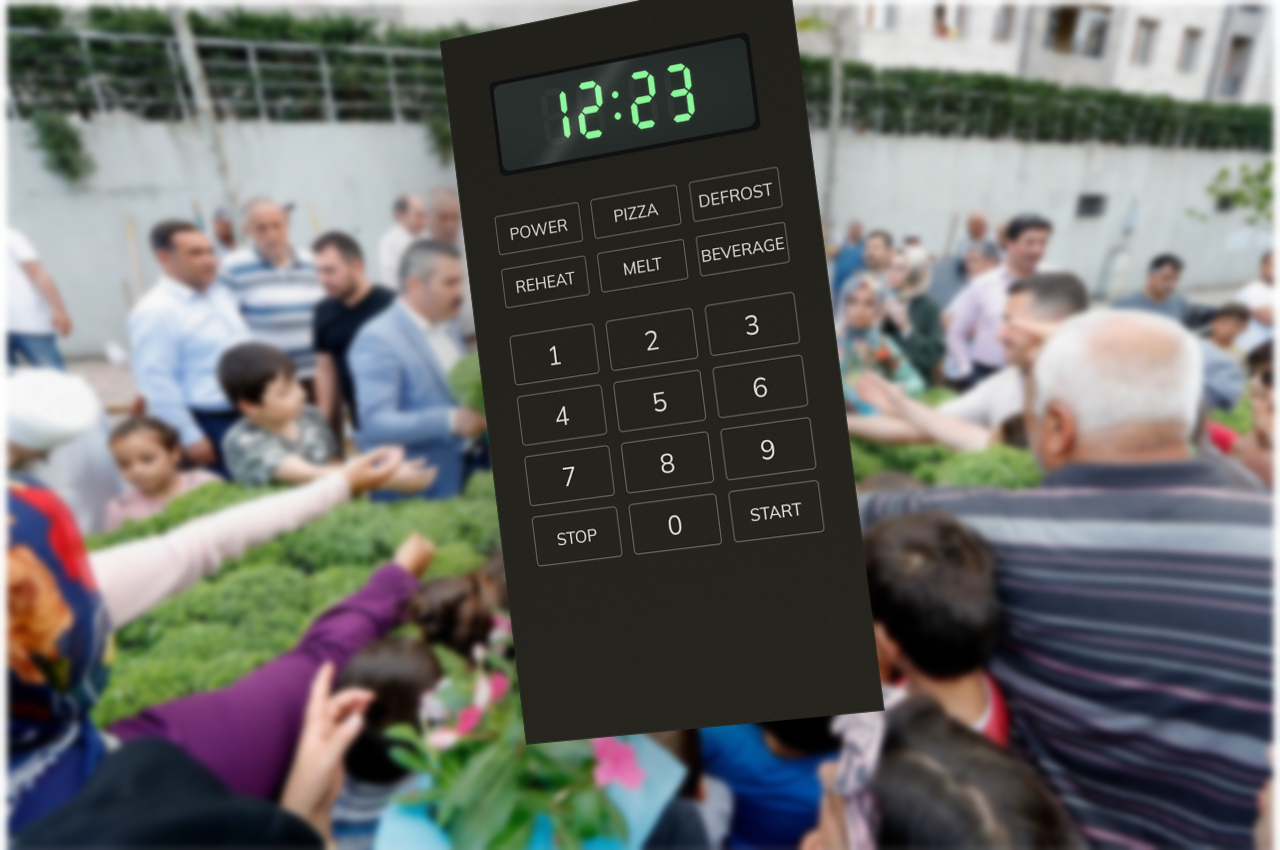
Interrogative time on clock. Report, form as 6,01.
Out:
12,23
